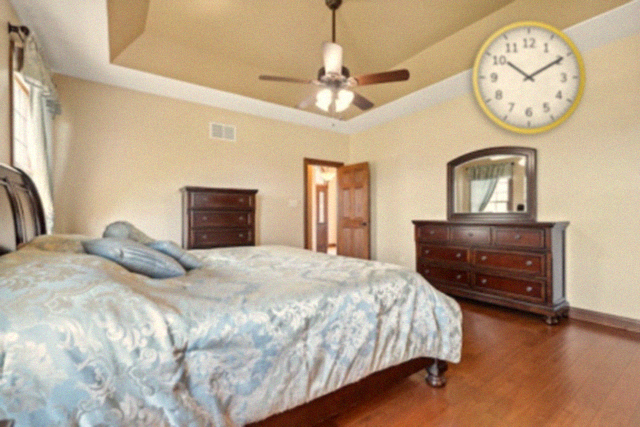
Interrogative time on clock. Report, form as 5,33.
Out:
10,10
